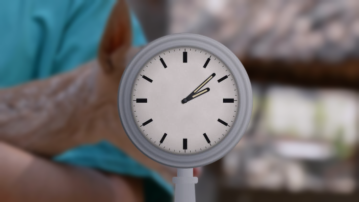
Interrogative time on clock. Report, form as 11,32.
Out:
2,08
